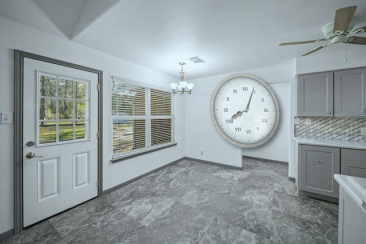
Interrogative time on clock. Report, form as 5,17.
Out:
8,04
